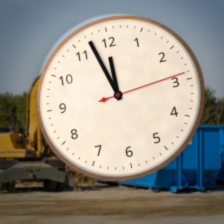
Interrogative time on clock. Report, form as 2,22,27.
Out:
11,57,14
